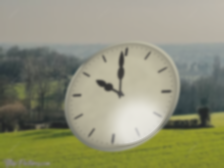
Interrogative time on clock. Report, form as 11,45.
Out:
9,59
